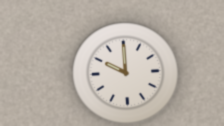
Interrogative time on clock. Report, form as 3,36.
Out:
10,00
